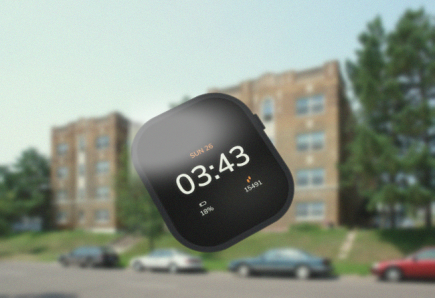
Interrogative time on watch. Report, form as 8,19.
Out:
3,43
